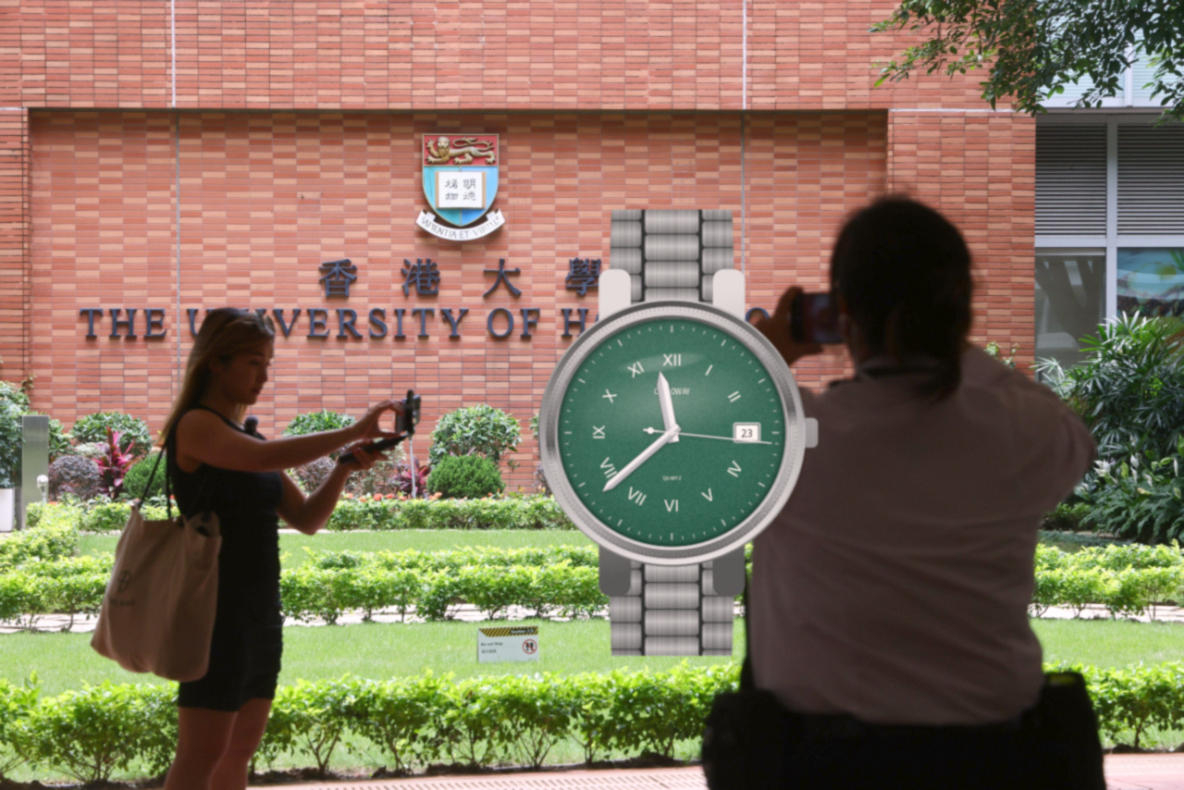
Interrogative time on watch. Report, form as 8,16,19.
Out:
11,38,16
